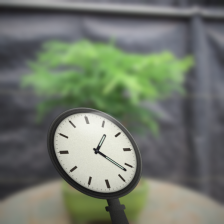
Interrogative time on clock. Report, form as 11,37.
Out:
1,22
